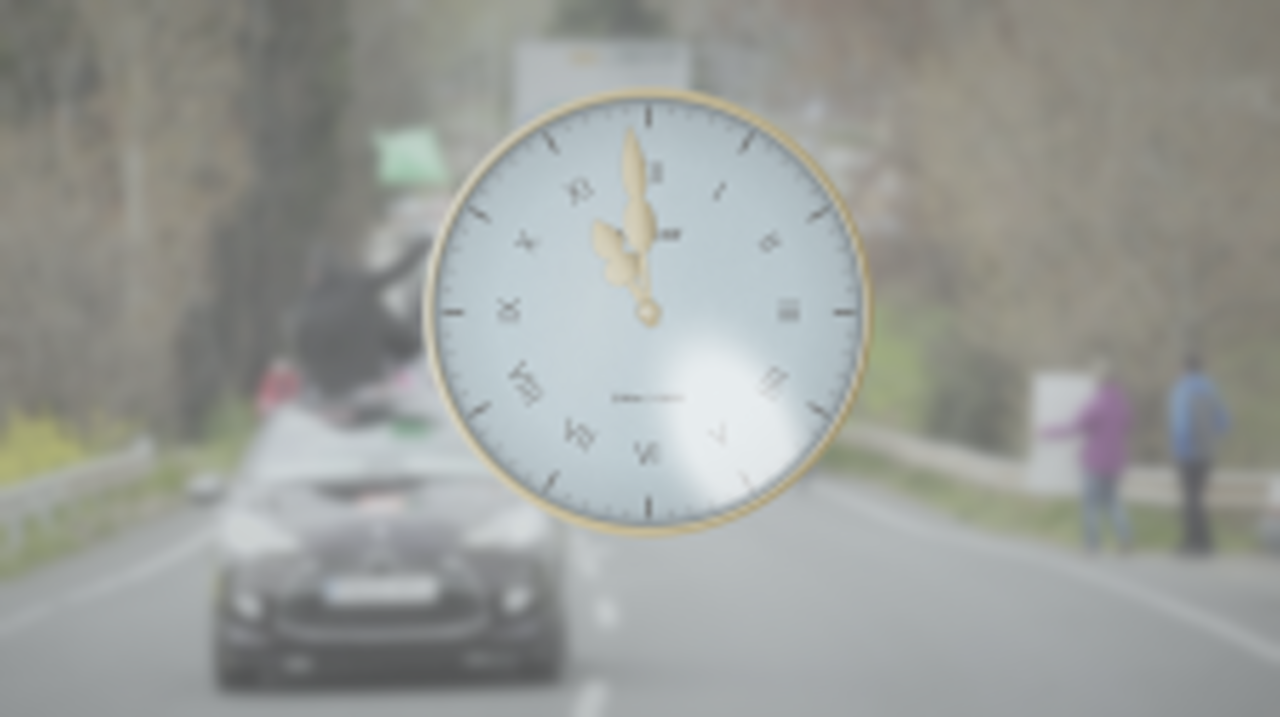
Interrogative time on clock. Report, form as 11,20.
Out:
10,59
